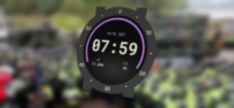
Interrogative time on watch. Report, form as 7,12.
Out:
7,59
